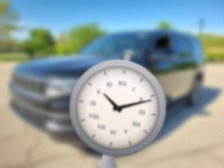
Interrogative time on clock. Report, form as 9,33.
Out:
10,11
